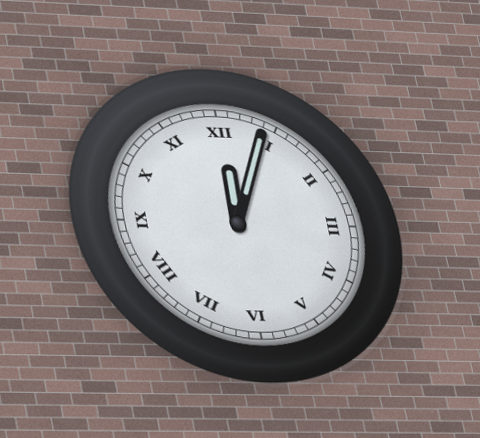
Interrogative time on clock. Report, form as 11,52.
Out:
12,04
